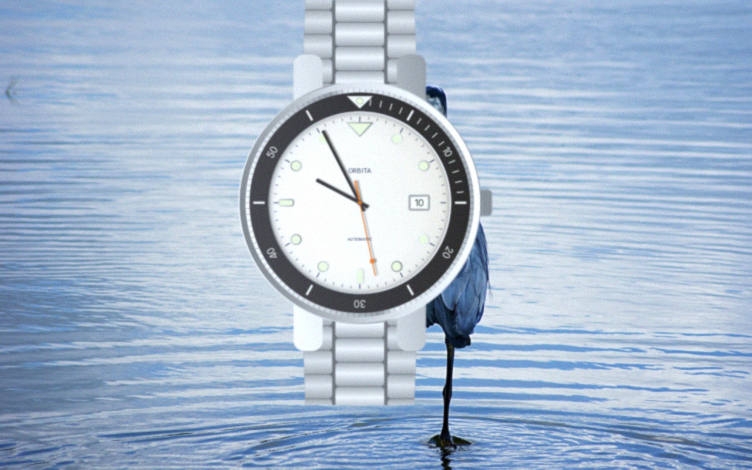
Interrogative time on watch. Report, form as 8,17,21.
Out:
9,55,28
